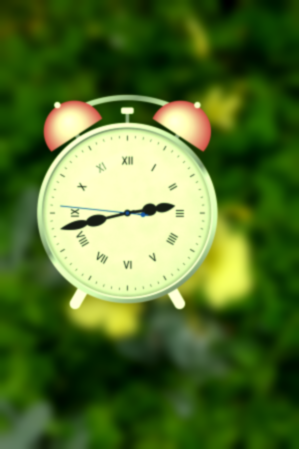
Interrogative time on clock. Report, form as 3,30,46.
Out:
2,42,46
